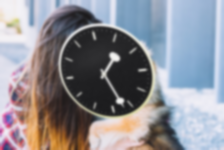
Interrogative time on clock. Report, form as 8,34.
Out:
1,27
